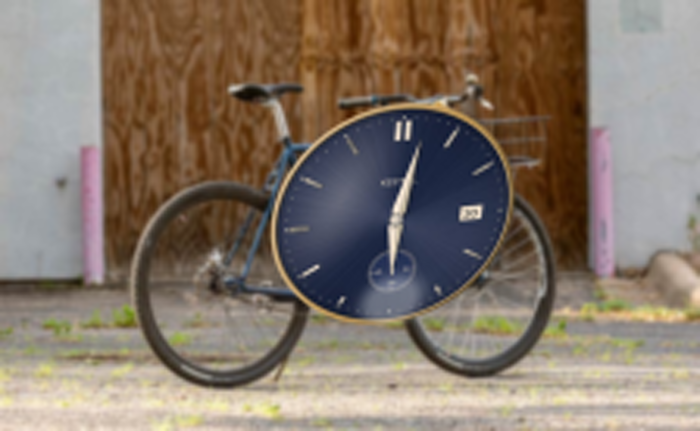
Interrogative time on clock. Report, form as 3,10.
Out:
6,02
